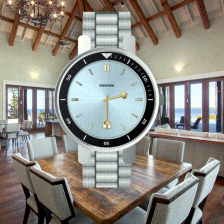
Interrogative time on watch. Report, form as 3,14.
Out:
2,30
